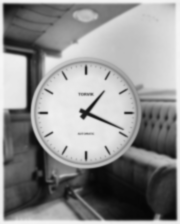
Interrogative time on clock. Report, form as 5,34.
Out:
1,19
